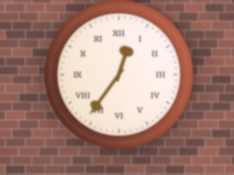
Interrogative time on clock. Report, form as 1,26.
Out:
12,36
